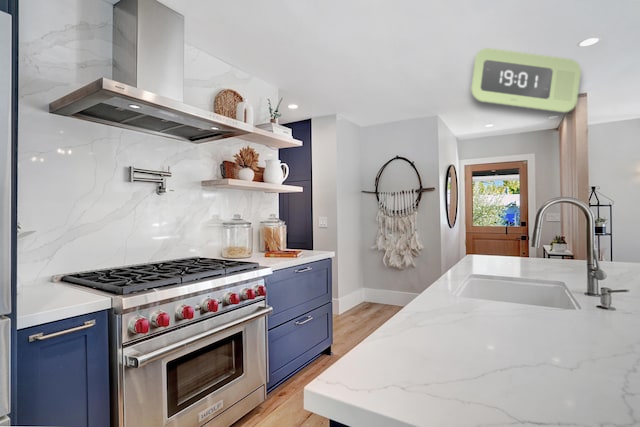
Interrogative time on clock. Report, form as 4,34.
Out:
19,01
